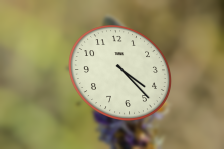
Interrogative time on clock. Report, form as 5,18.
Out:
4,24
